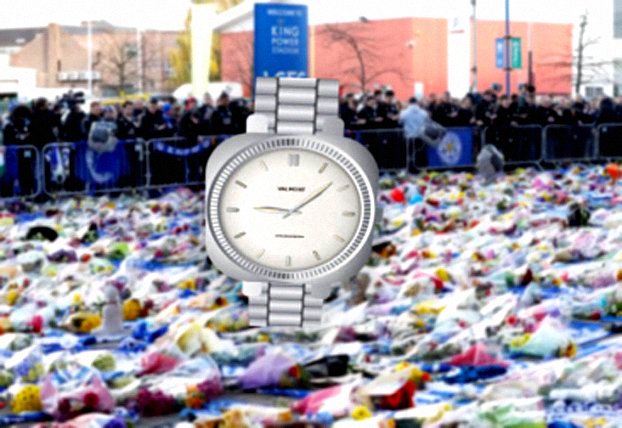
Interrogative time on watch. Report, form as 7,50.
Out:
9,08
